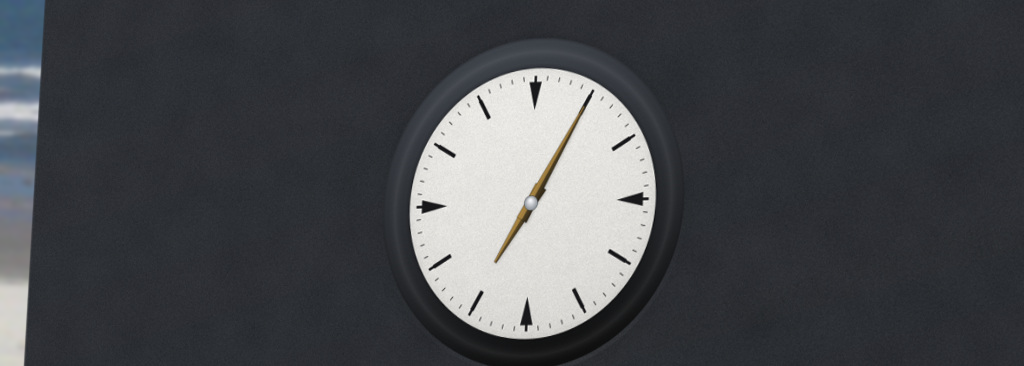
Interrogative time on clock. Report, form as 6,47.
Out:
7,05
